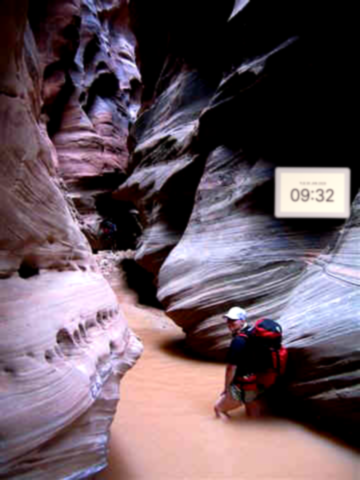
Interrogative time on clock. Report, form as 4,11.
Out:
9,32
